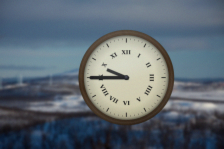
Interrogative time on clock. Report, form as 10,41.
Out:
9,45
